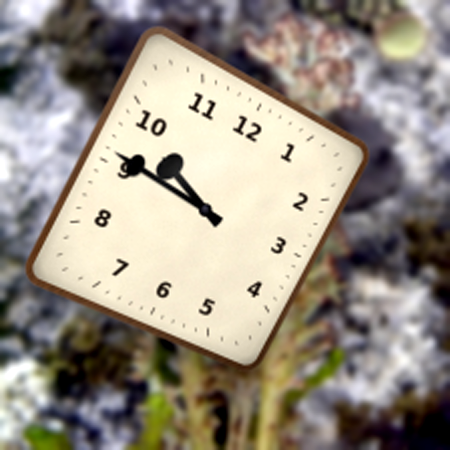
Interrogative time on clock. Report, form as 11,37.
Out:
9,46
